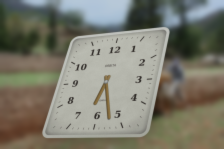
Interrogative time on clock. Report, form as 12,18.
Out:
6,27
